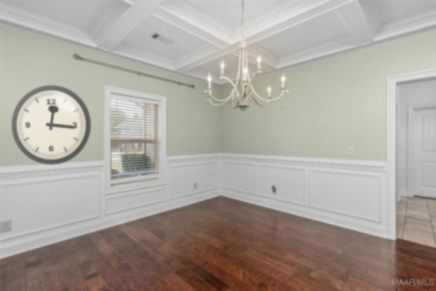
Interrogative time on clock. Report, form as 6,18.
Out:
12,16
